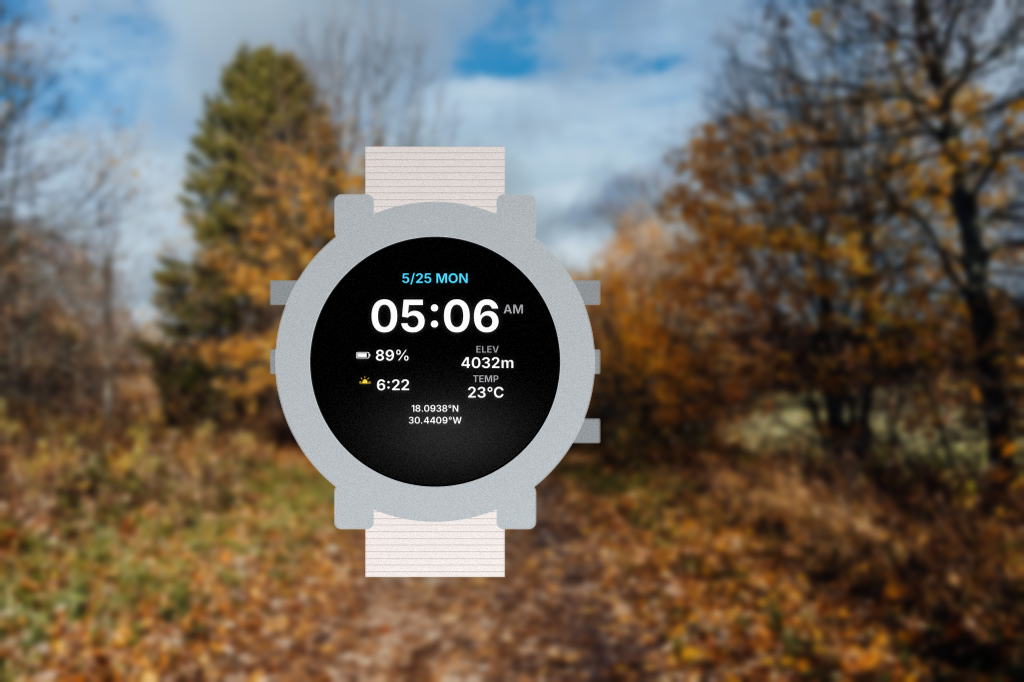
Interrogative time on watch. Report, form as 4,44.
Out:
5,06
